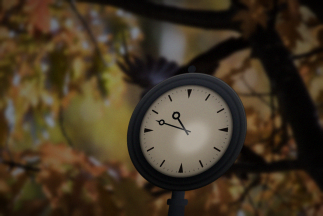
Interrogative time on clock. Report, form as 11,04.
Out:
10,48
